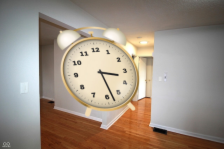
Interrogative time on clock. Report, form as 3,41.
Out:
3,28
